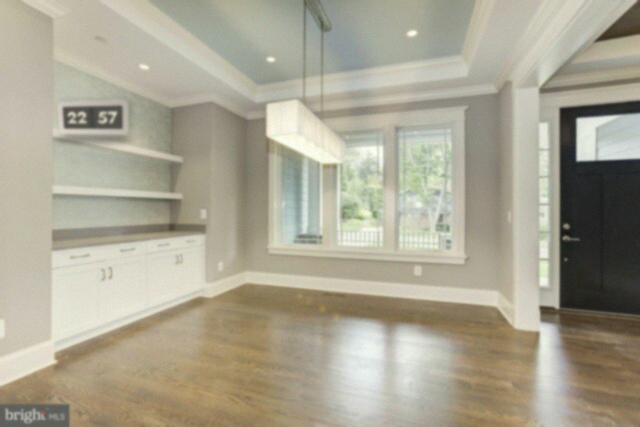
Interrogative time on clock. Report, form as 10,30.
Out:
22,57
